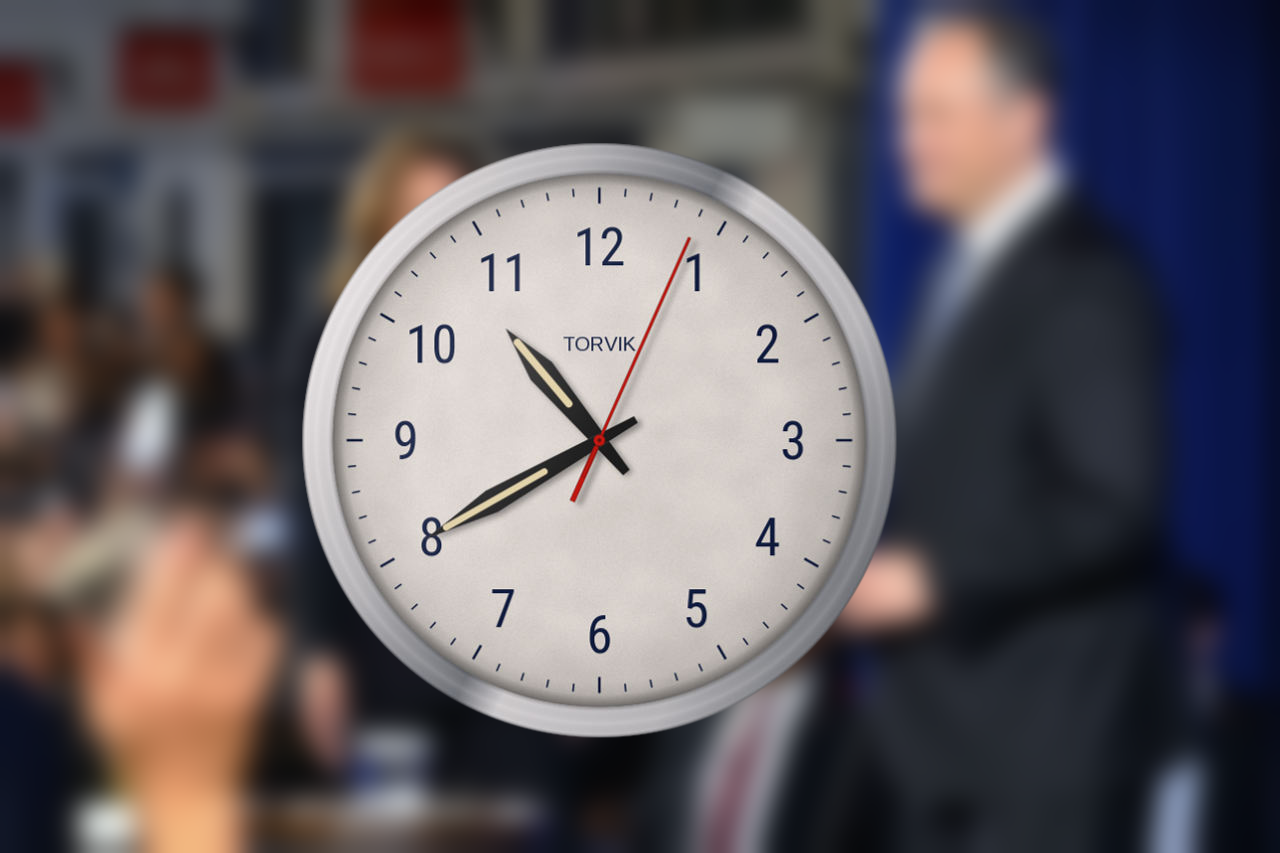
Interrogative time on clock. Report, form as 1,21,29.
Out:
10,40,04
